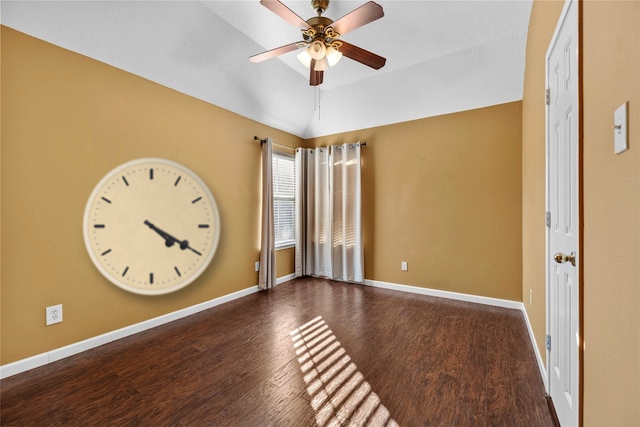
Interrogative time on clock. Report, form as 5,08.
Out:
4,20
